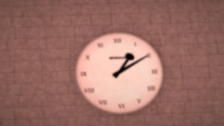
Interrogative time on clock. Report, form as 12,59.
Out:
1,10
